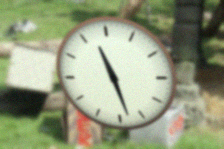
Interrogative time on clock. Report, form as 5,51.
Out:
11,28
